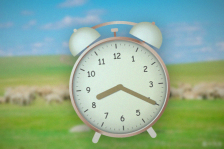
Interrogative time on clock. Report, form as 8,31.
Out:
8,20
